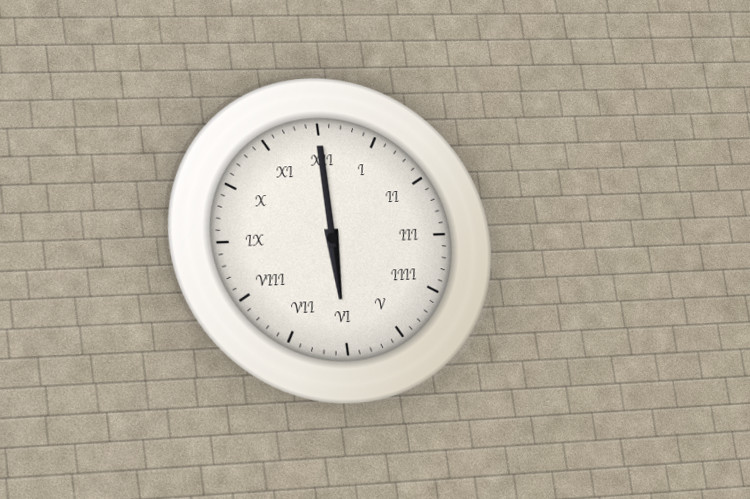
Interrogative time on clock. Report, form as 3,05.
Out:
6,00
